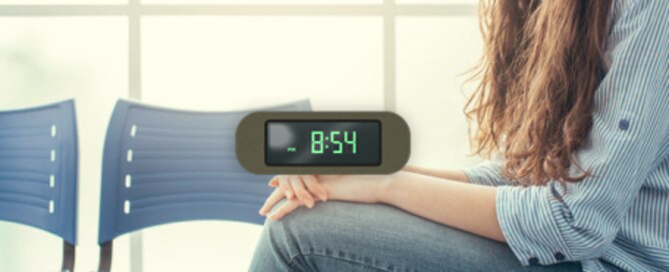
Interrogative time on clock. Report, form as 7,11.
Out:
8,54
